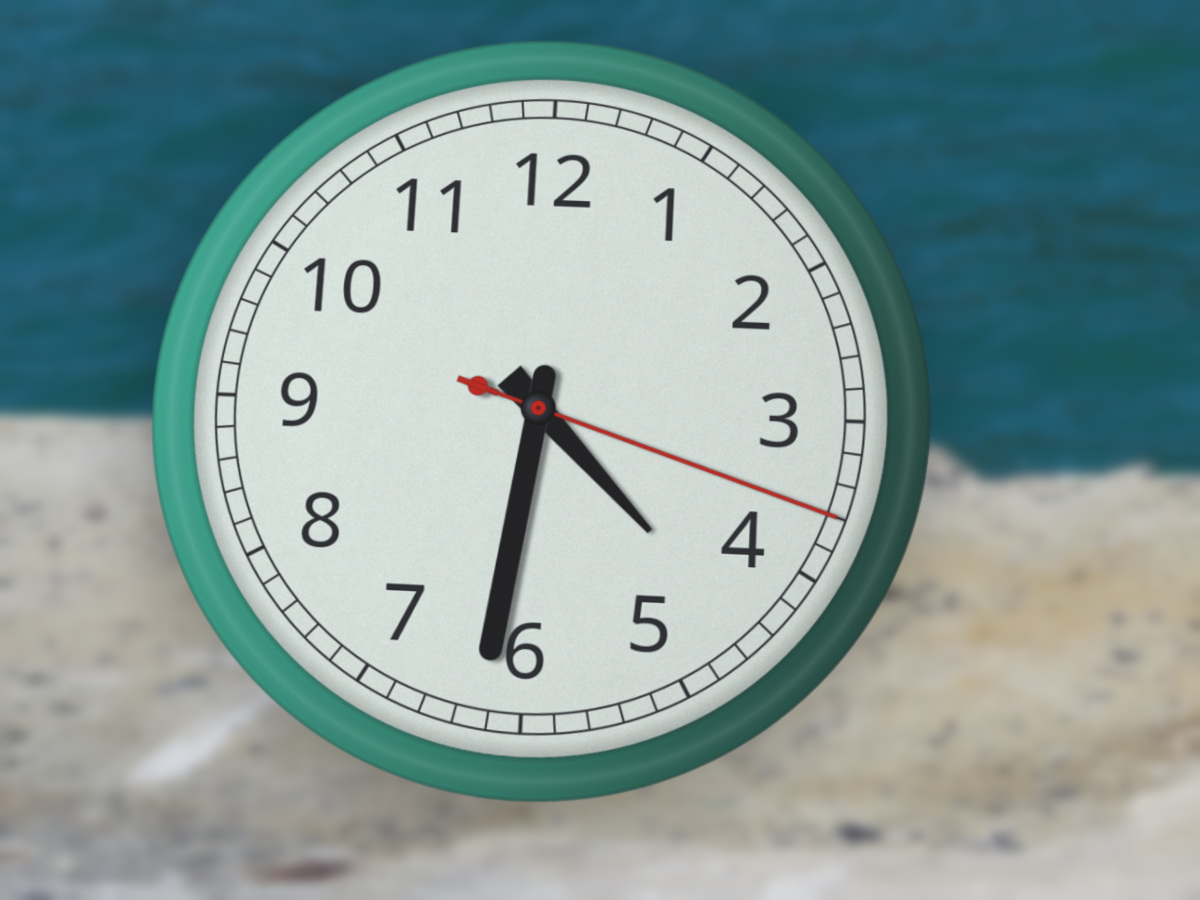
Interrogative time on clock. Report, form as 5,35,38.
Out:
4,31,18
